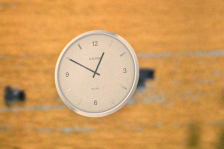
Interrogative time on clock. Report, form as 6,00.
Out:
12,50
